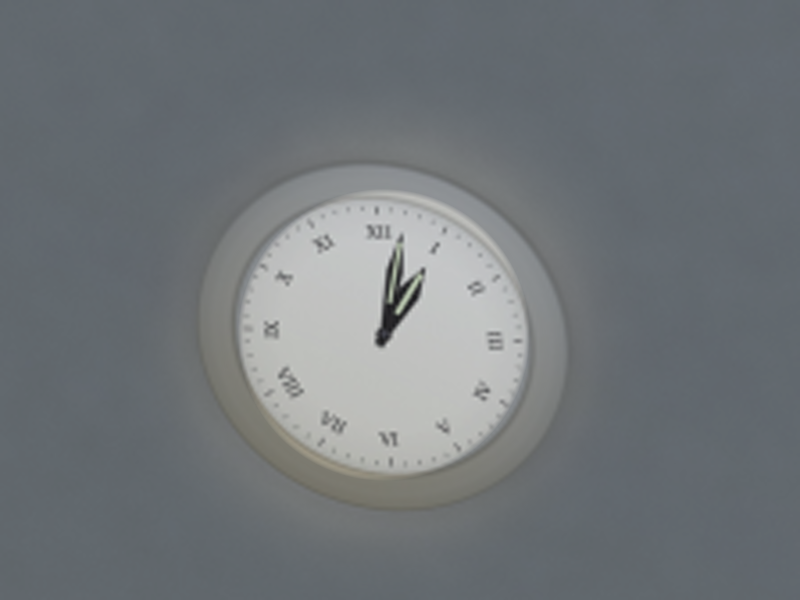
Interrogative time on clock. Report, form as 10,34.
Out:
1,02
